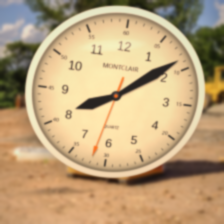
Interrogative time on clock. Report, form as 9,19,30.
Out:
8,08,32
